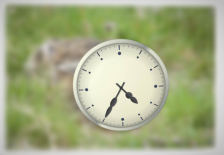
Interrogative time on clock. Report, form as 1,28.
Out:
4,35
